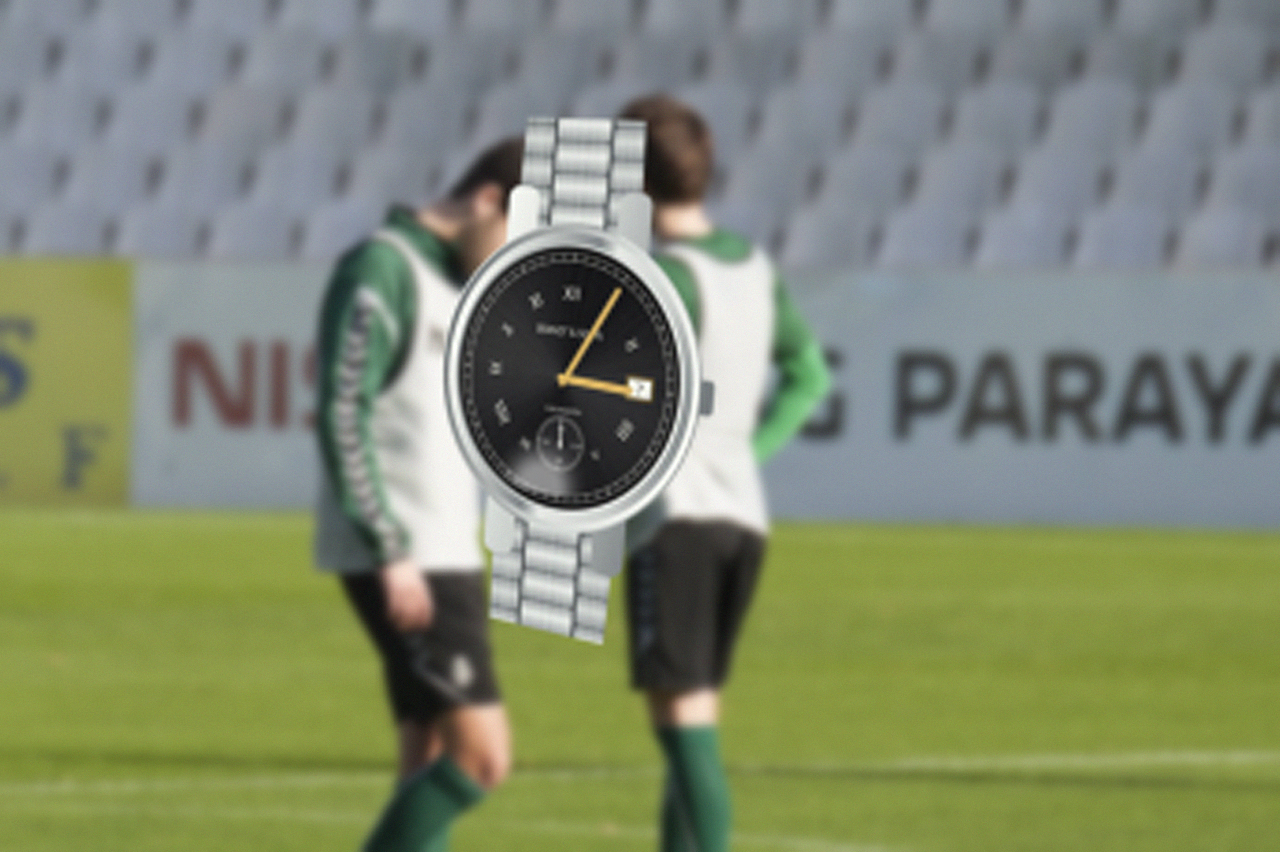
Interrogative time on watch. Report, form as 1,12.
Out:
3,05
